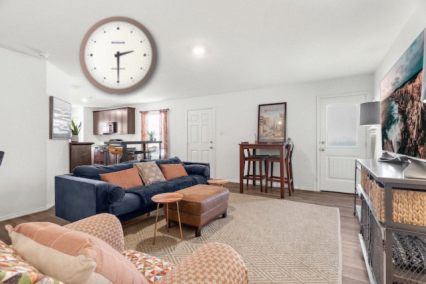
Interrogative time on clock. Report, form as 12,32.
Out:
2,30
